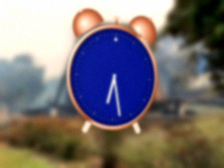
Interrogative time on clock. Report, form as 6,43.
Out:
6,28
